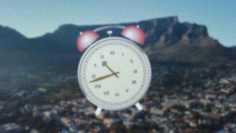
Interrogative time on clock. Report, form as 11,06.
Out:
10,43
